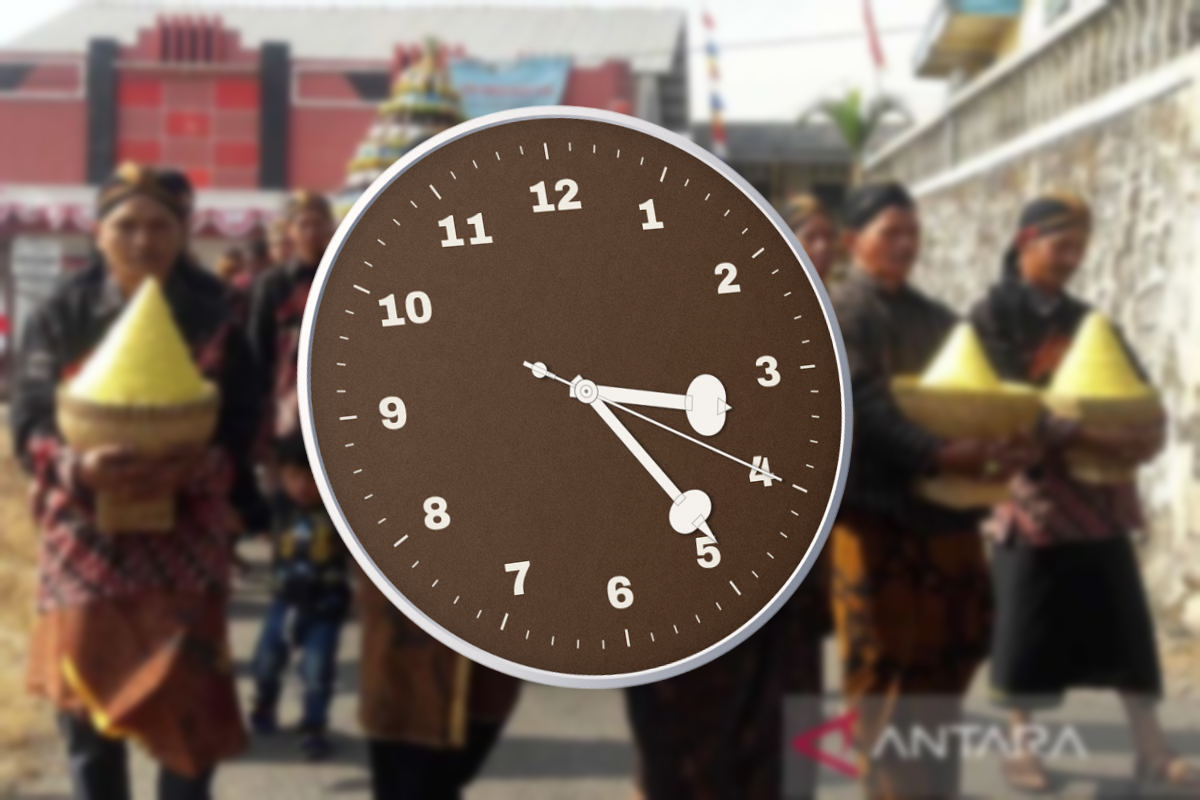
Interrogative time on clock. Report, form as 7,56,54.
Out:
3,24,20
